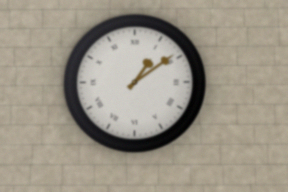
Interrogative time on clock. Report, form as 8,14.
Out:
1,09
